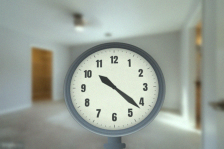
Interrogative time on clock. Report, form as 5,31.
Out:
10,22
